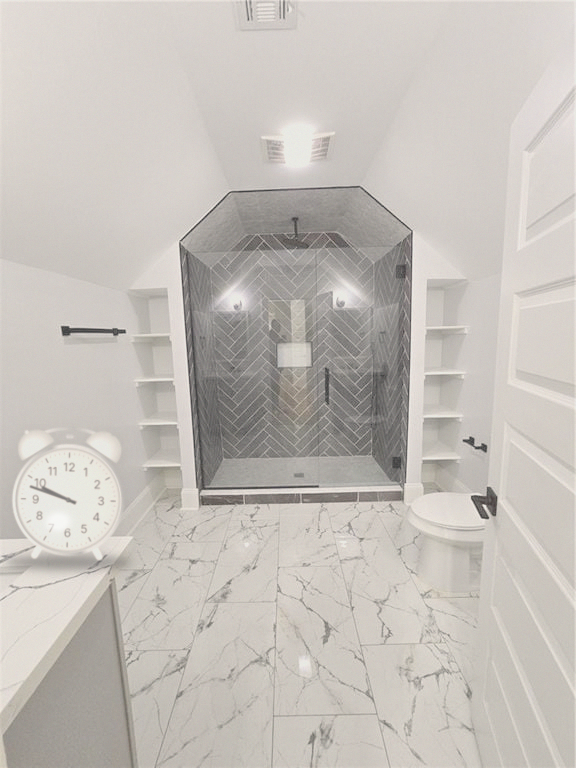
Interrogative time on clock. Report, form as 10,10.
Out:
9,48
